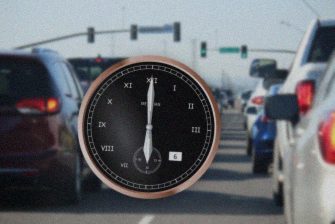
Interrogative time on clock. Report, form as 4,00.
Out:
6,00
